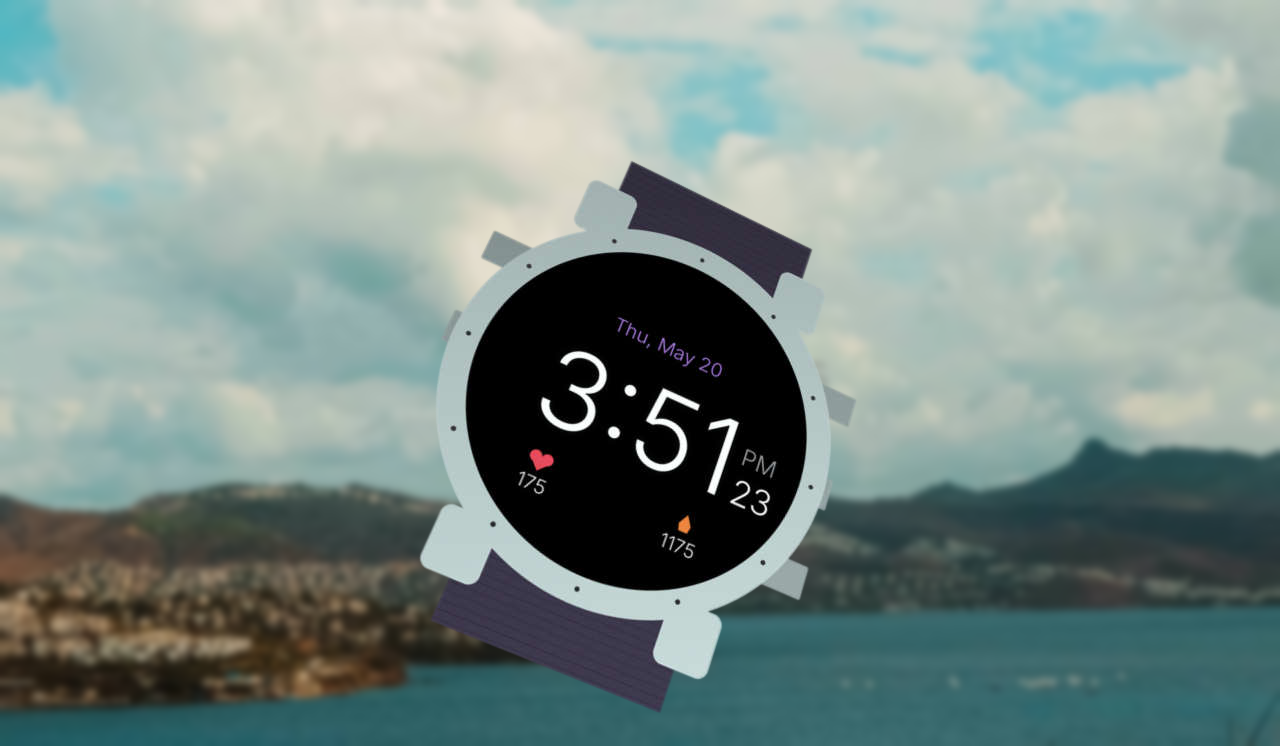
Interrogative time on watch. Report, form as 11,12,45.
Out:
3,51,23
